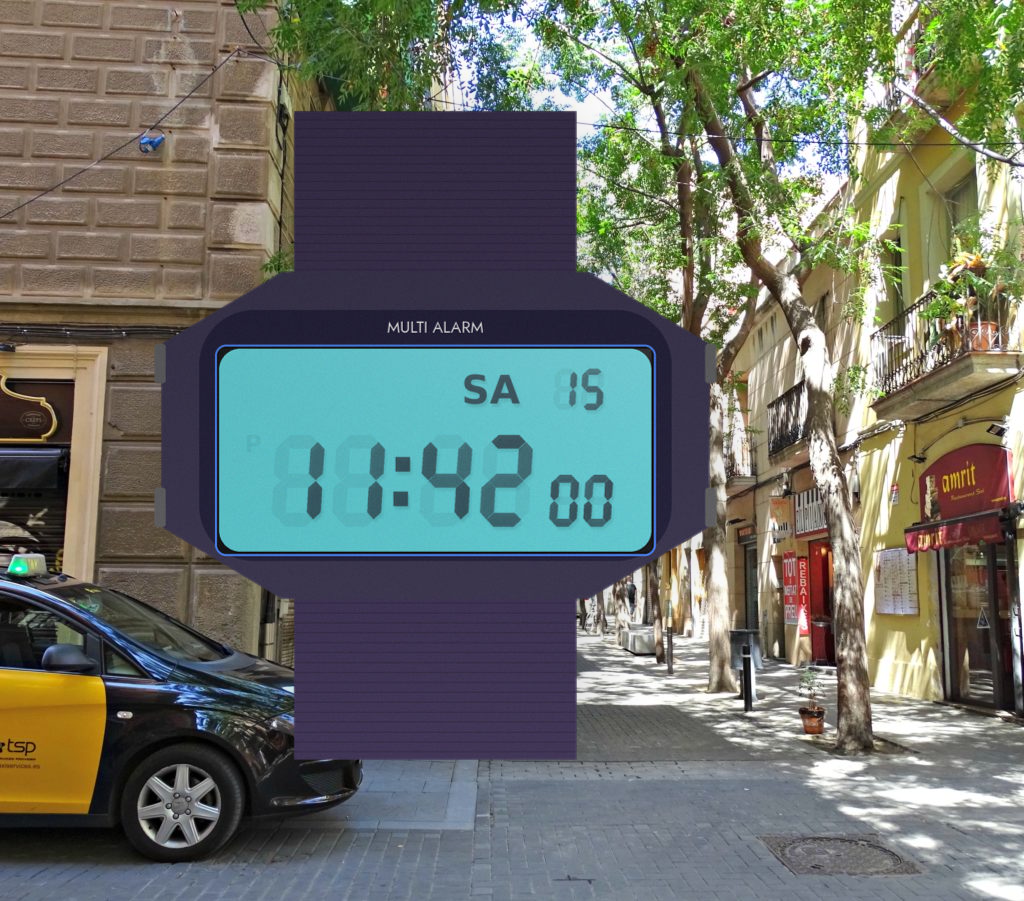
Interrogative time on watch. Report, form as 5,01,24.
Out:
11,42,00
